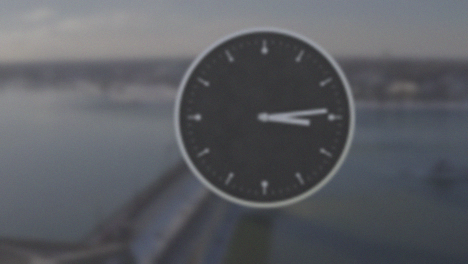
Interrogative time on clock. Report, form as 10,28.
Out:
3,14
